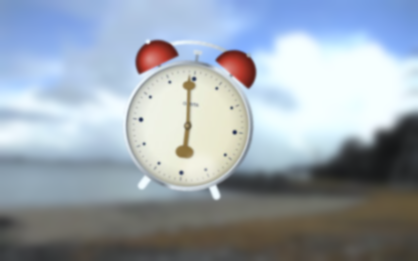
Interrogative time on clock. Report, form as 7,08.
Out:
5,59
